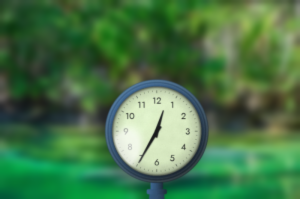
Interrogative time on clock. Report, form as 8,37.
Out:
12,35
